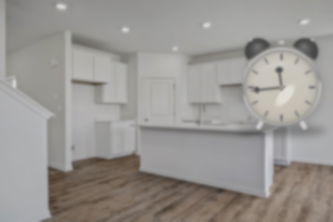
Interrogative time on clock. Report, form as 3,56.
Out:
11,44
